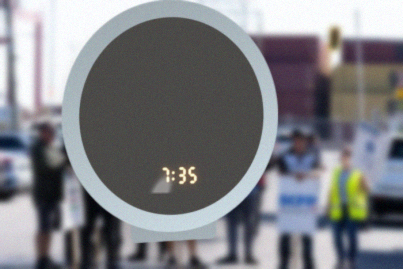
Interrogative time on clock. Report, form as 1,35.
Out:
7,35
